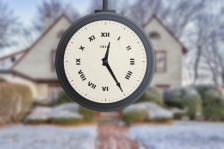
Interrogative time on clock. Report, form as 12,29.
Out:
12,25
